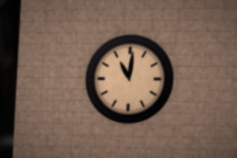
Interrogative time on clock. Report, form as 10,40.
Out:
11,01
